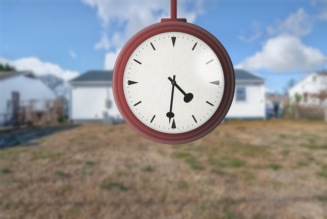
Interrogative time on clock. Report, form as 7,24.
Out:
4,31
